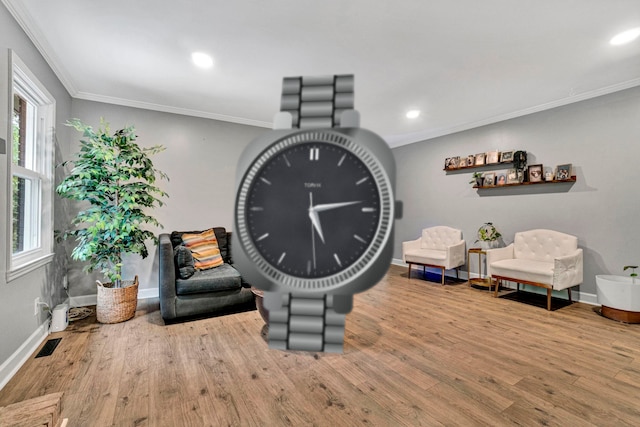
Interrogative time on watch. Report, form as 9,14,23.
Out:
5,13,29
